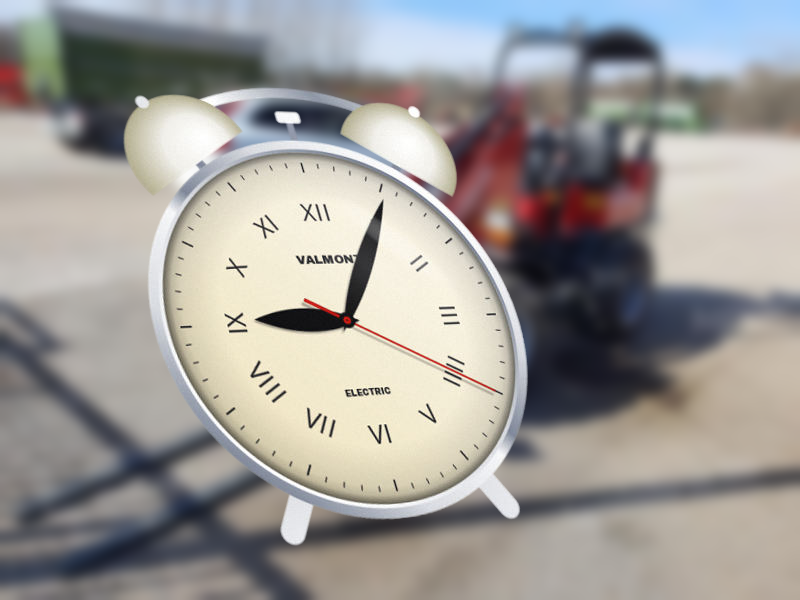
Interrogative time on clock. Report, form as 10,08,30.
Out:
9,05,20
